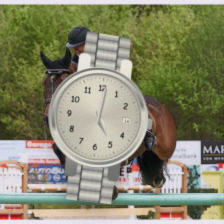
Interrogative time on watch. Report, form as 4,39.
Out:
5,01
